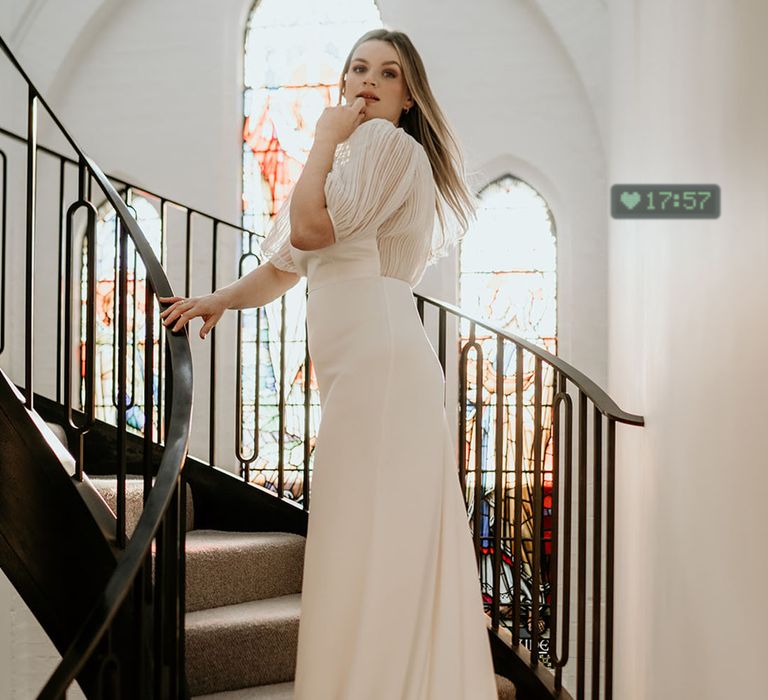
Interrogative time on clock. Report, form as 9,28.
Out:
17,57
